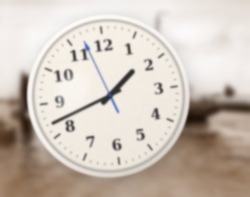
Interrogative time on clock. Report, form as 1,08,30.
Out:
1,41,57
